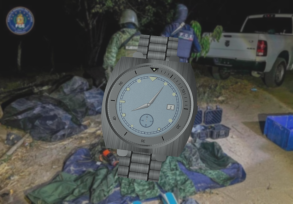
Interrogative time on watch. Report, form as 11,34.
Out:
8,05
